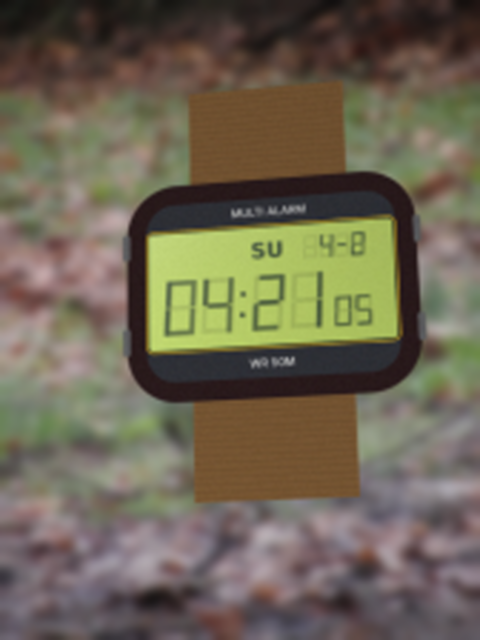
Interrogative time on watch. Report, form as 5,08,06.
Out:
4,21,05
